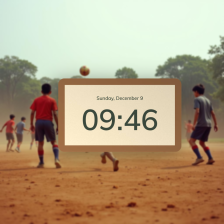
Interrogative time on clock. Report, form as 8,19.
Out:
9,46
